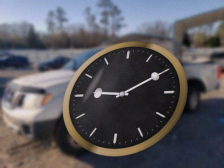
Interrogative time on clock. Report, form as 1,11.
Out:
9,10
